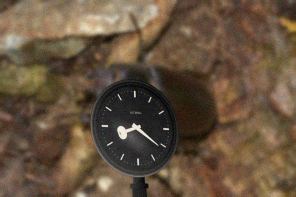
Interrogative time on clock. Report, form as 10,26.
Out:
8,21
